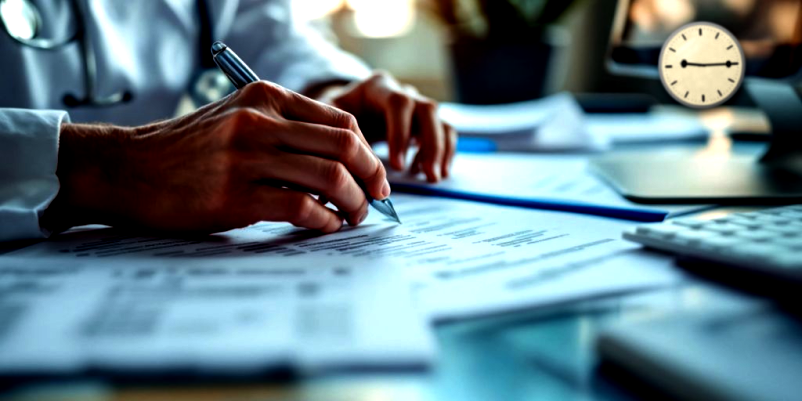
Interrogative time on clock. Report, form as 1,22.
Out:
9,15
